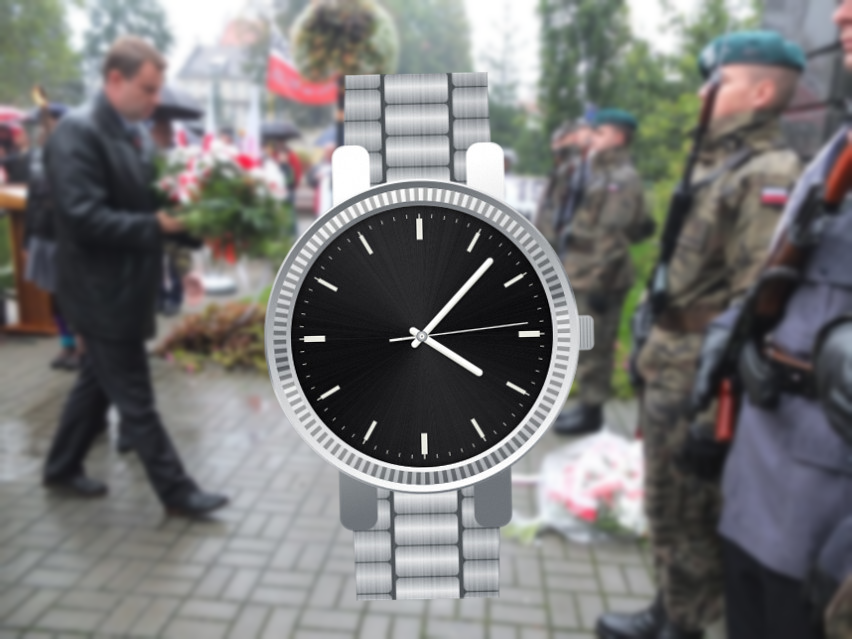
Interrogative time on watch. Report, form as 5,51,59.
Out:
4,07,14
